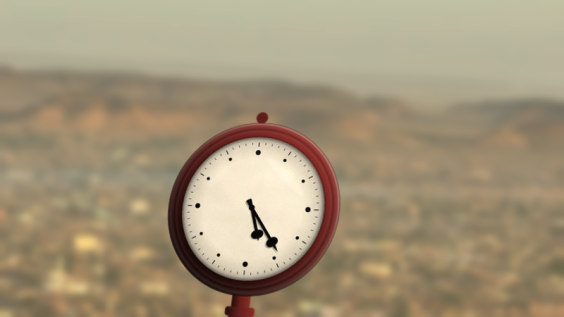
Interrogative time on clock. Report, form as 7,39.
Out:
5,24
